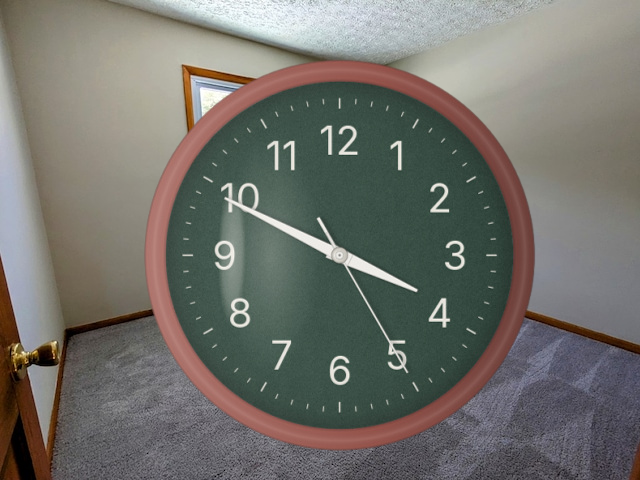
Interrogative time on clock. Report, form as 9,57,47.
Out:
3,49,25
